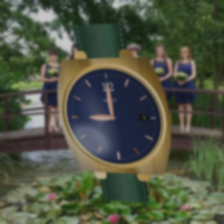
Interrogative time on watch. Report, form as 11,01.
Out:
9,00
